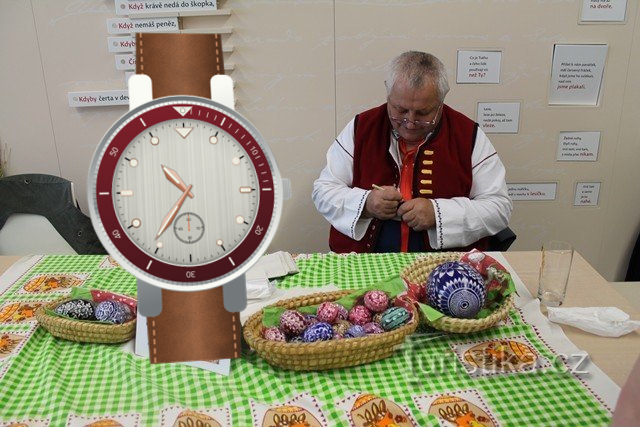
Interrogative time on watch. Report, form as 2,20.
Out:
10,36
